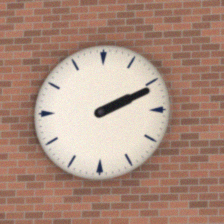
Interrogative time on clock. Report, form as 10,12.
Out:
2,11
